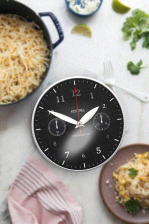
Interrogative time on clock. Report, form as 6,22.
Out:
1,50
